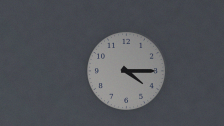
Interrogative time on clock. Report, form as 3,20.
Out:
4,15
